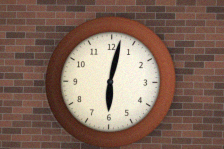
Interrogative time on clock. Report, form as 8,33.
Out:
6,02
